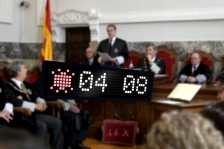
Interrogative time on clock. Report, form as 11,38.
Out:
4,08
